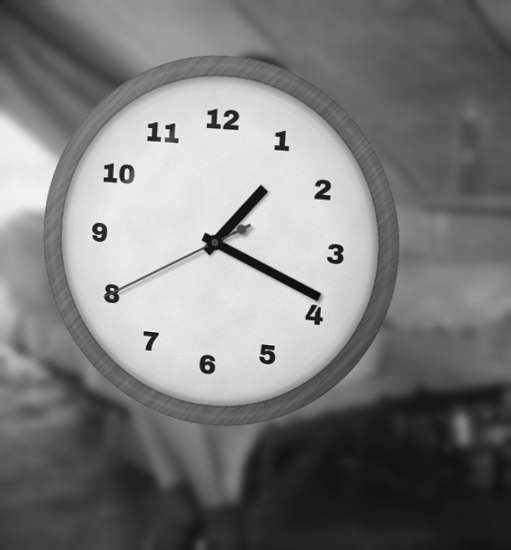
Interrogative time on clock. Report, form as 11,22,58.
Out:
1,18,40
